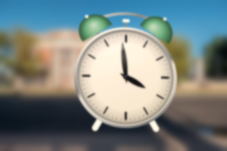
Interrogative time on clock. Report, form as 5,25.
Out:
3,59
